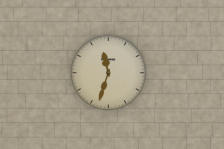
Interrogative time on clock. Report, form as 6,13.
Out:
11,33
